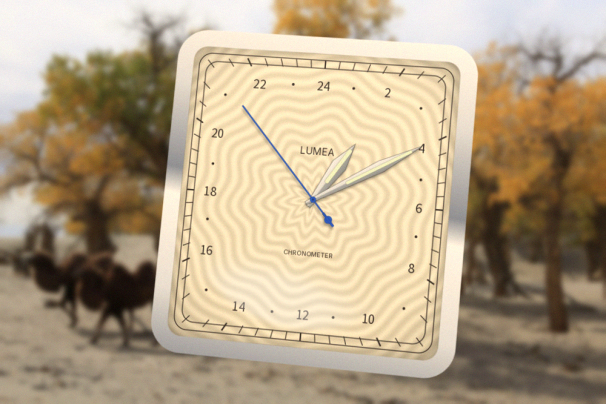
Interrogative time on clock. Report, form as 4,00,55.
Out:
2,09,53
